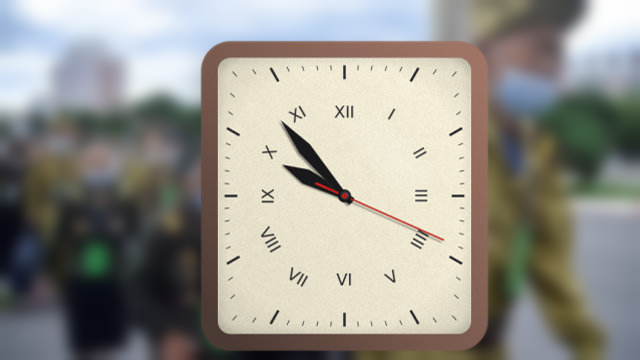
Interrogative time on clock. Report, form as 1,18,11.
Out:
9,53,19
